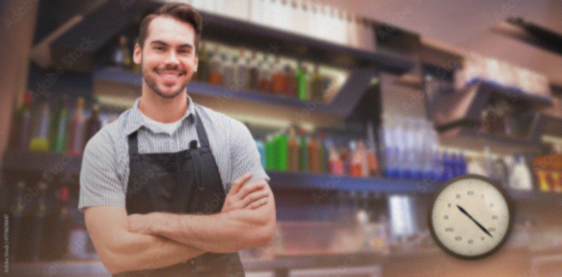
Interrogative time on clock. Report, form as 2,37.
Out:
10,22
